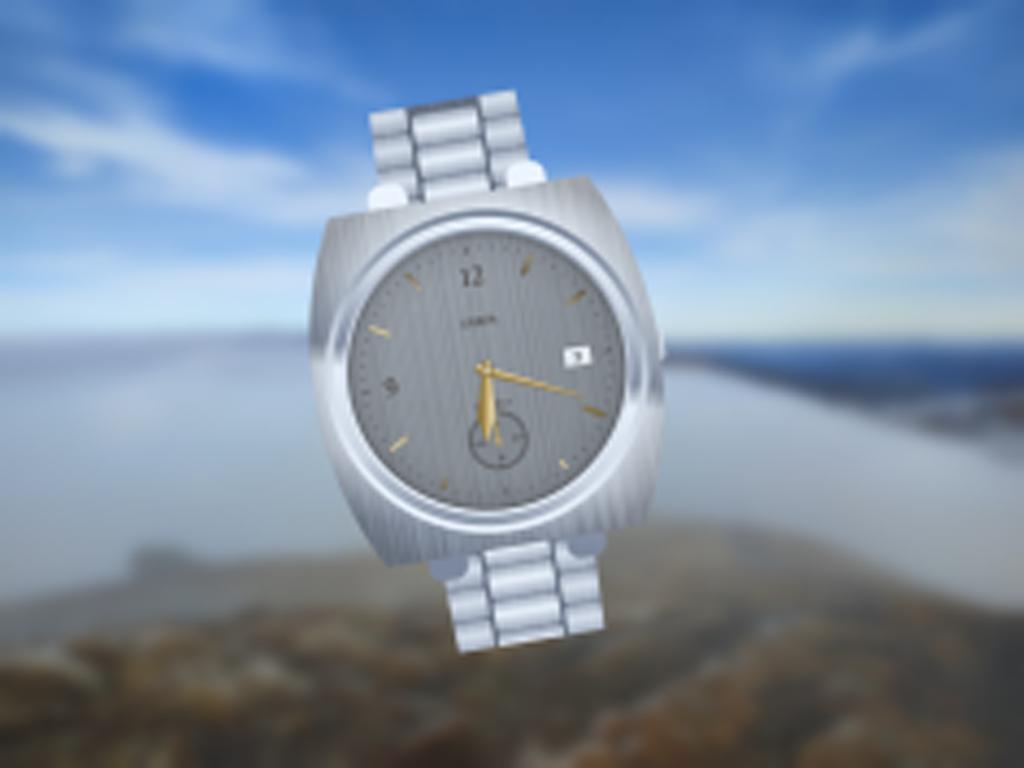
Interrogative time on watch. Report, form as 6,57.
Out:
6,19
